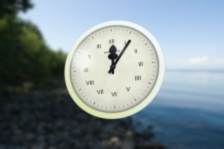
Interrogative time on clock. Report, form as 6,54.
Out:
12,06
